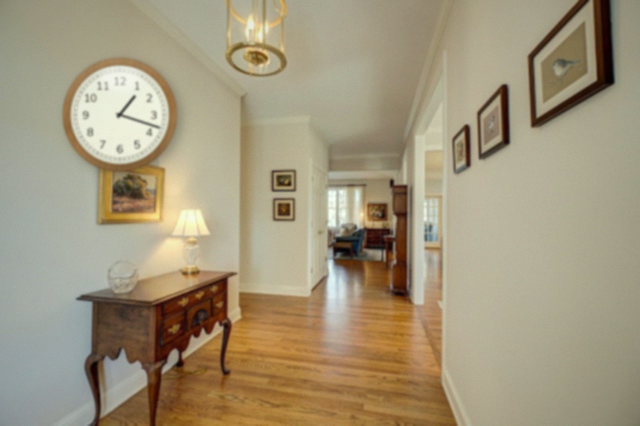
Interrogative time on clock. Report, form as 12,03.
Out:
1,18
